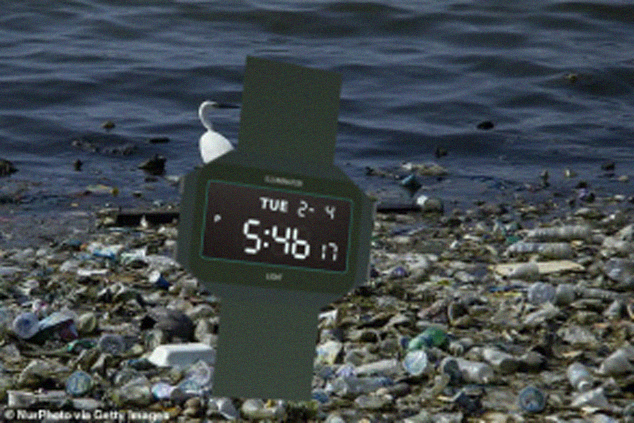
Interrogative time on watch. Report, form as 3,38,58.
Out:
5,46,17
